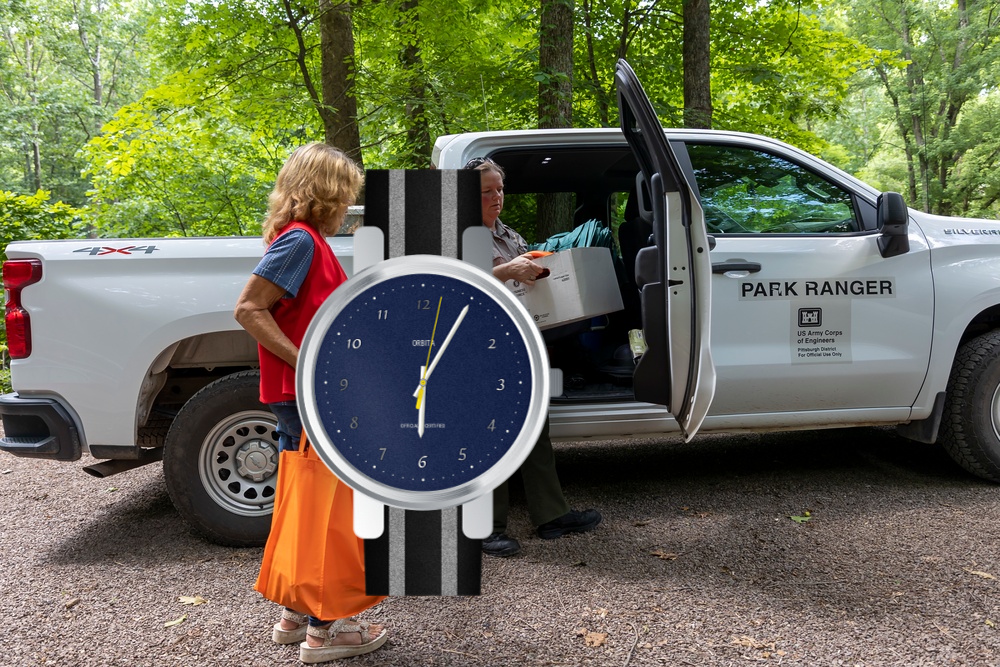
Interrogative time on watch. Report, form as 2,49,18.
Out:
6,05,02
